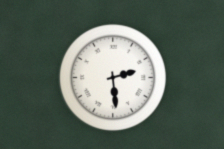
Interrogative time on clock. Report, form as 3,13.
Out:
2,29
